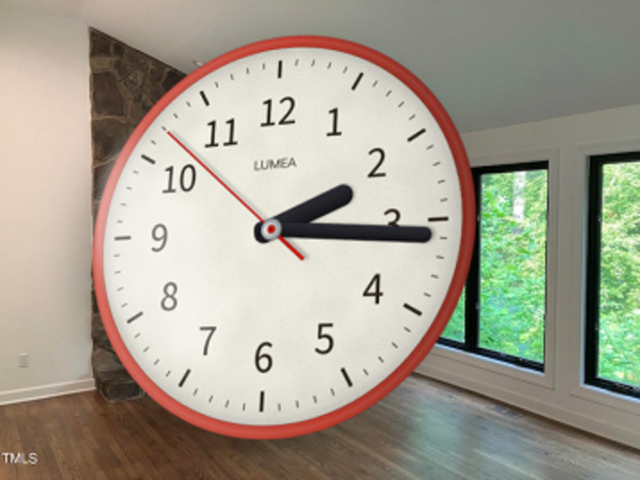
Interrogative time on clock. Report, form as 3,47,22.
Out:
2,15,52
